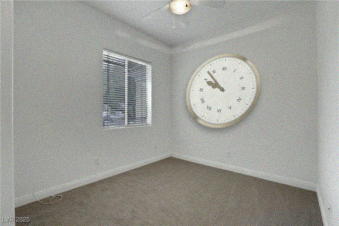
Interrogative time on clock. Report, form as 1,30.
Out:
9,53
